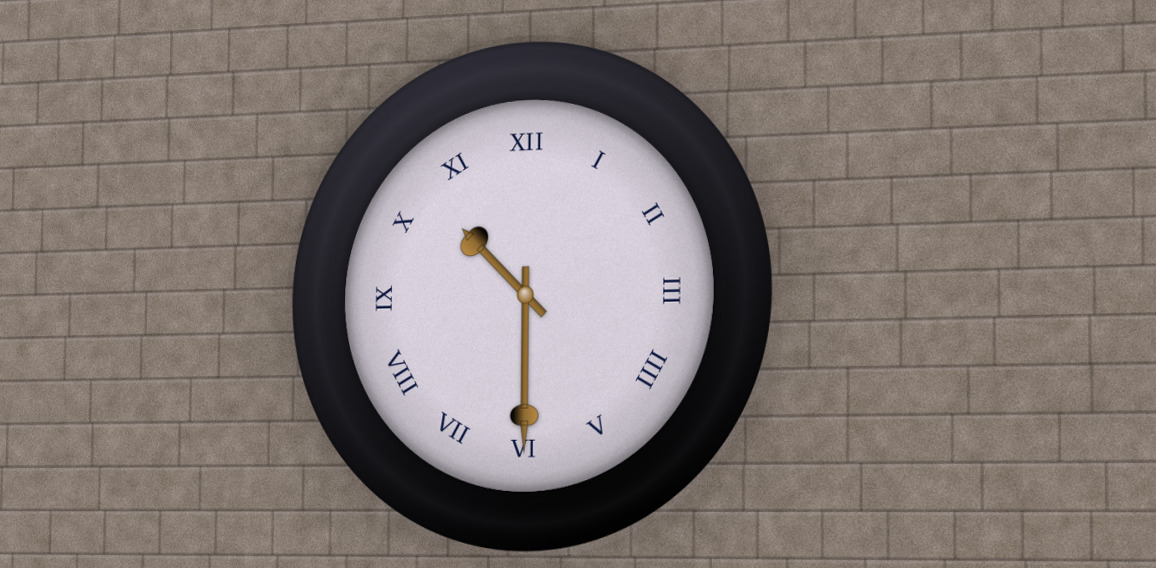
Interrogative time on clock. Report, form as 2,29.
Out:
10,30
